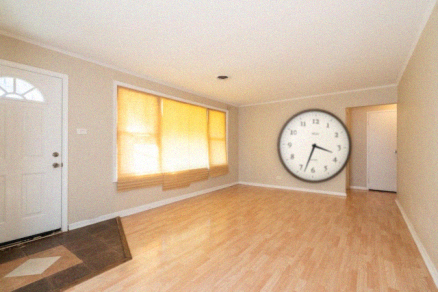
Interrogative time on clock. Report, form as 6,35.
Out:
3,33
